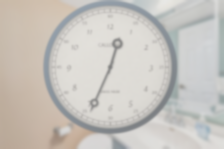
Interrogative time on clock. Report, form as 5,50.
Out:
12,34
